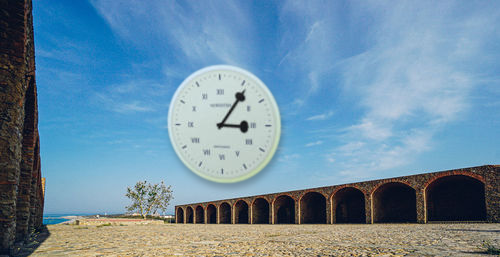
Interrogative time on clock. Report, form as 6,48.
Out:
3,06
